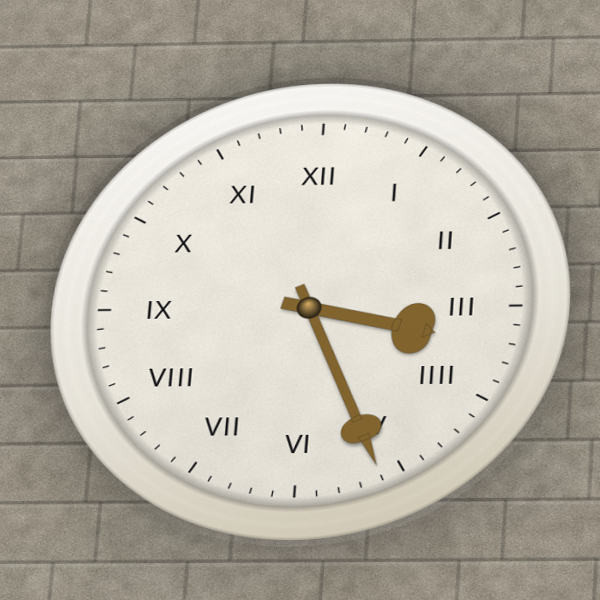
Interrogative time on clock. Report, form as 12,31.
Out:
3,26
